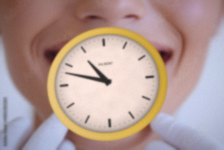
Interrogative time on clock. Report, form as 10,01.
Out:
10,48
